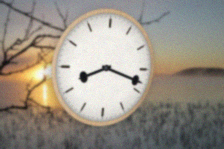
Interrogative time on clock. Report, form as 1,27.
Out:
8,18
